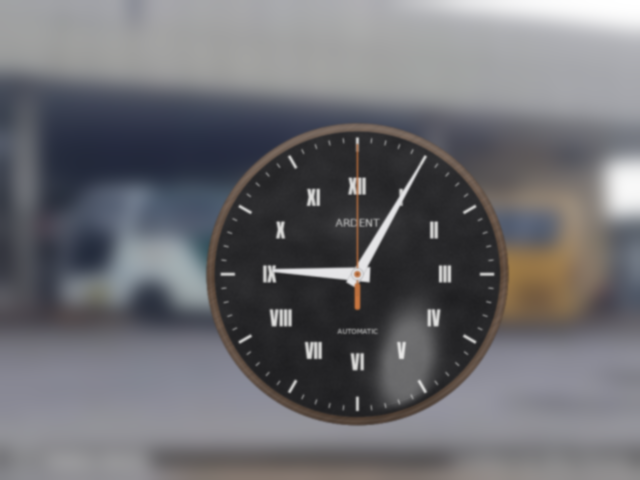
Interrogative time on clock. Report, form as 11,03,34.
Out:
9,05,00
